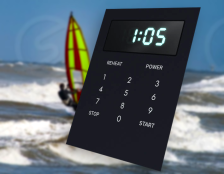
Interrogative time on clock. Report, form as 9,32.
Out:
1,05
